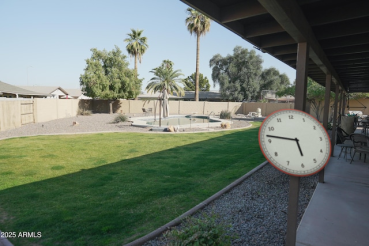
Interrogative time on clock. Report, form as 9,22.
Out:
5,47
